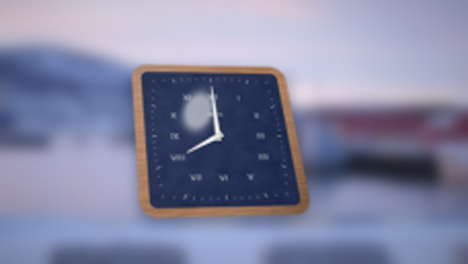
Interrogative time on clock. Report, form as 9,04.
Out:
8,00
